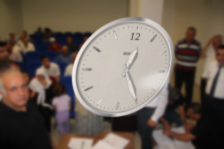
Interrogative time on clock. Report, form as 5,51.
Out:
12,25
